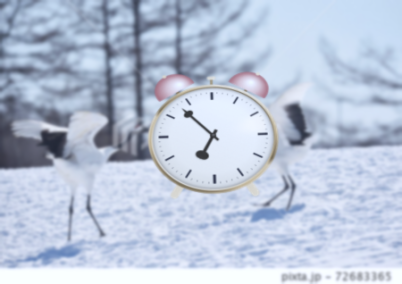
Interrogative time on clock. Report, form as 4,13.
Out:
6,53
